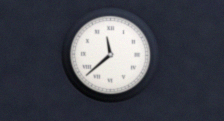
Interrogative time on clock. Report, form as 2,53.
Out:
11,38
